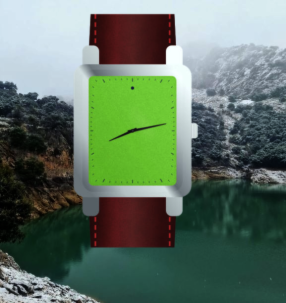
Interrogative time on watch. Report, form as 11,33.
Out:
8,13
